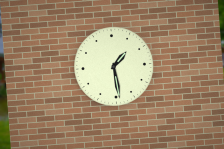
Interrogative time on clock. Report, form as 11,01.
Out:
1,29
